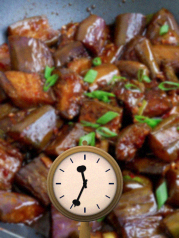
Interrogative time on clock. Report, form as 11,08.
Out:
11,34
